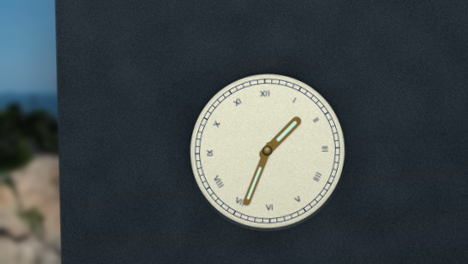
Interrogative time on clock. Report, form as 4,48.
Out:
1,34
